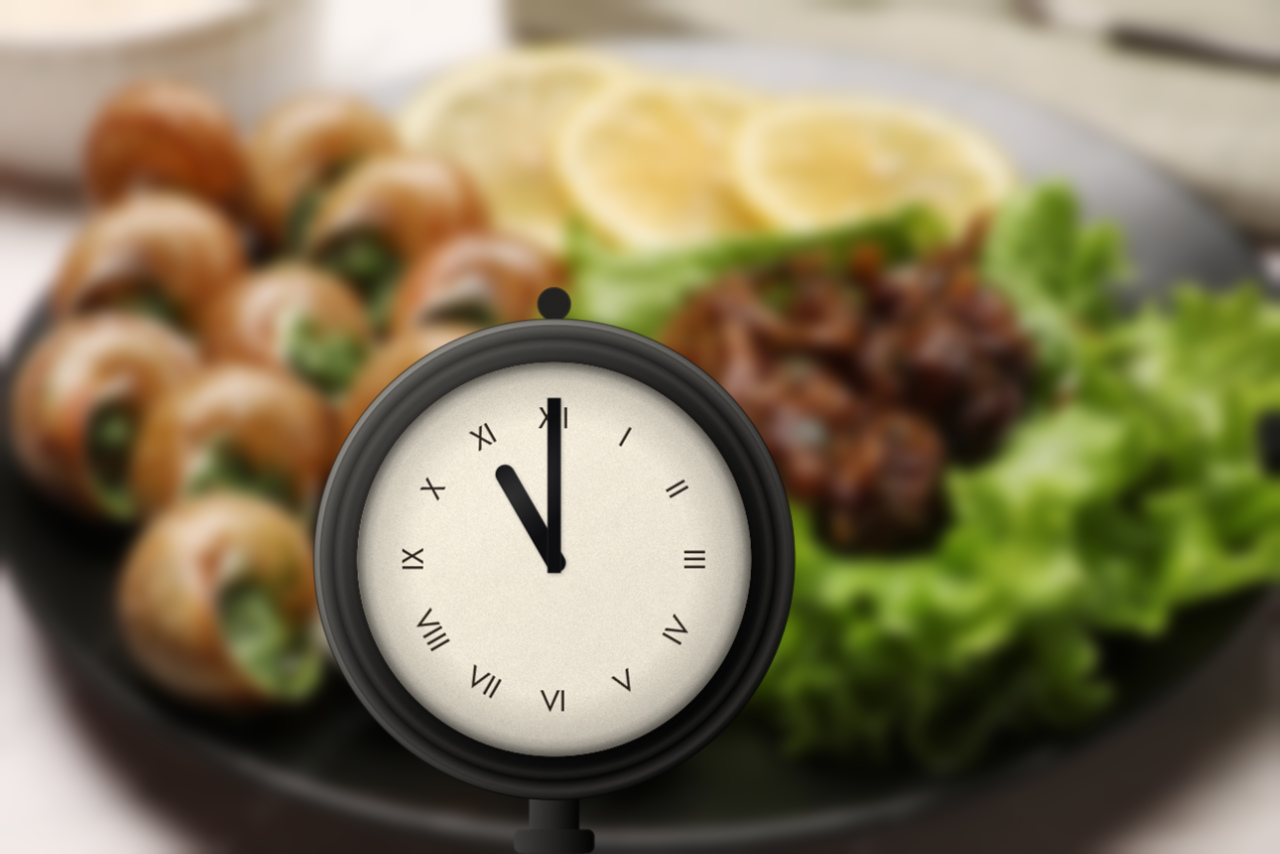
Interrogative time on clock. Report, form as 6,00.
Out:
11,00
